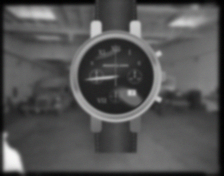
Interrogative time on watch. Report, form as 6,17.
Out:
8,44
